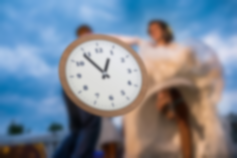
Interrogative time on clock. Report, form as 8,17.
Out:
12,54
